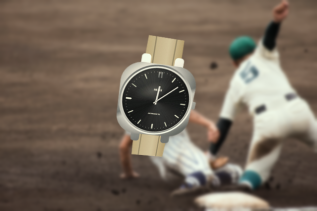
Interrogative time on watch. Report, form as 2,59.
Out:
12,08
